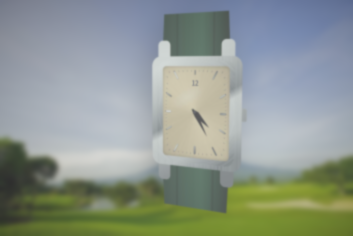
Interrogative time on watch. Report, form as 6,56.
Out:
4,25
